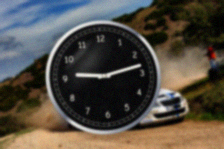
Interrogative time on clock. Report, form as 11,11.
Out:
9,13
